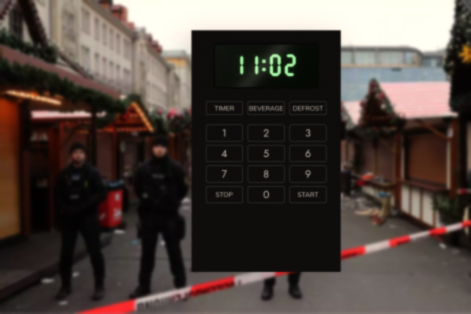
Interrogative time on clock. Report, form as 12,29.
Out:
11,02
